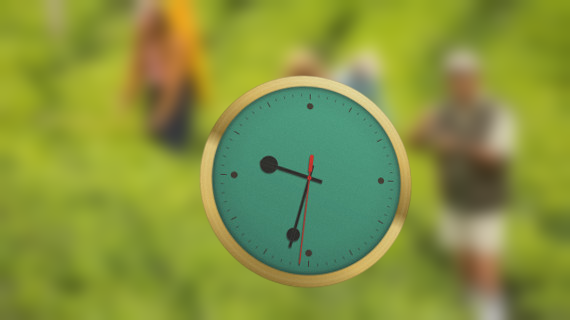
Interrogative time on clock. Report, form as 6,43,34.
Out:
9,32,31
